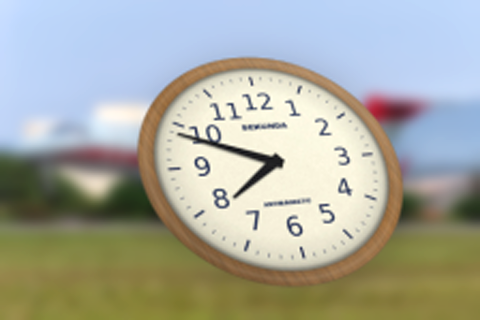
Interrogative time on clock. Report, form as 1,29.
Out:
7,49
